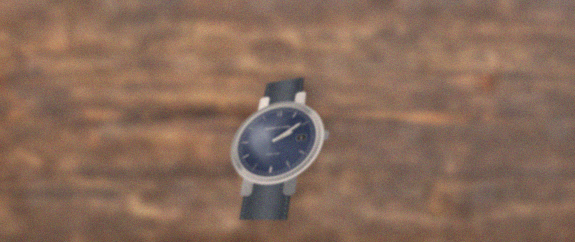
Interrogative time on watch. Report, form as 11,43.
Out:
2,09
